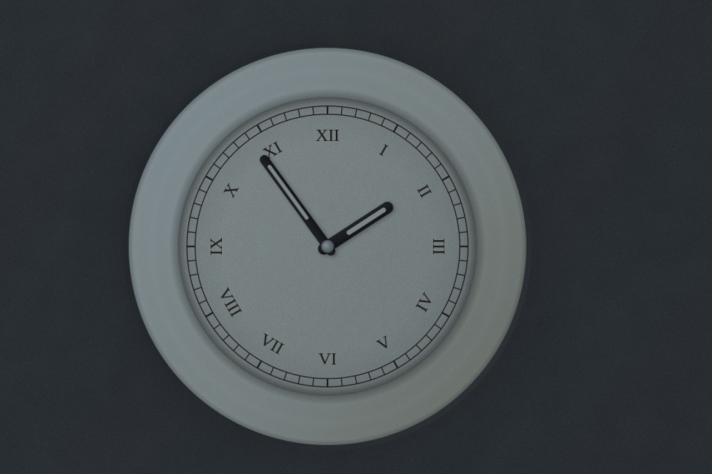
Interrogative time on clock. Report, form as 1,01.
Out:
1,54
